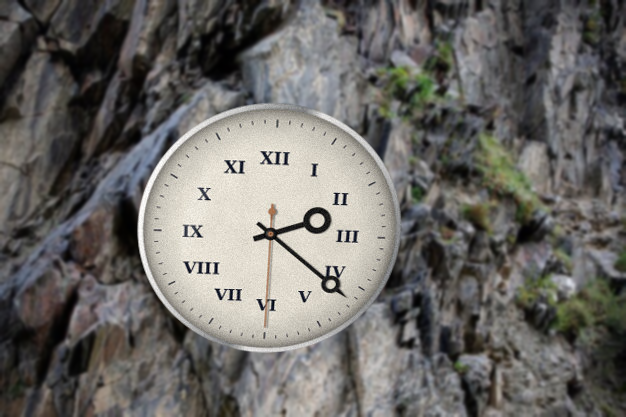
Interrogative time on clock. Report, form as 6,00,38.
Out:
2,21,30
